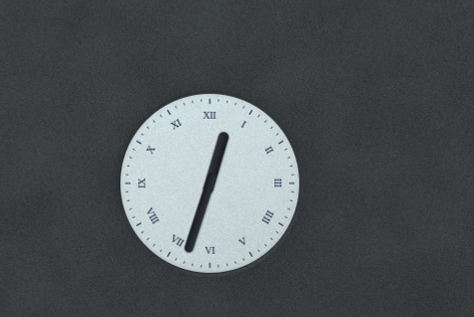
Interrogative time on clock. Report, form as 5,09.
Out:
12,33
